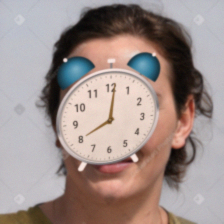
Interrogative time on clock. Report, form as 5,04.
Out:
8,01
